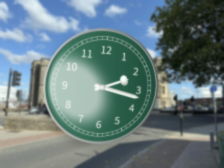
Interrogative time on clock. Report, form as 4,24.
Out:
2,17
